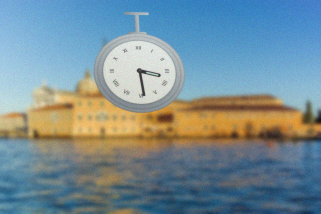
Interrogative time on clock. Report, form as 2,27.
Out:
3,29
